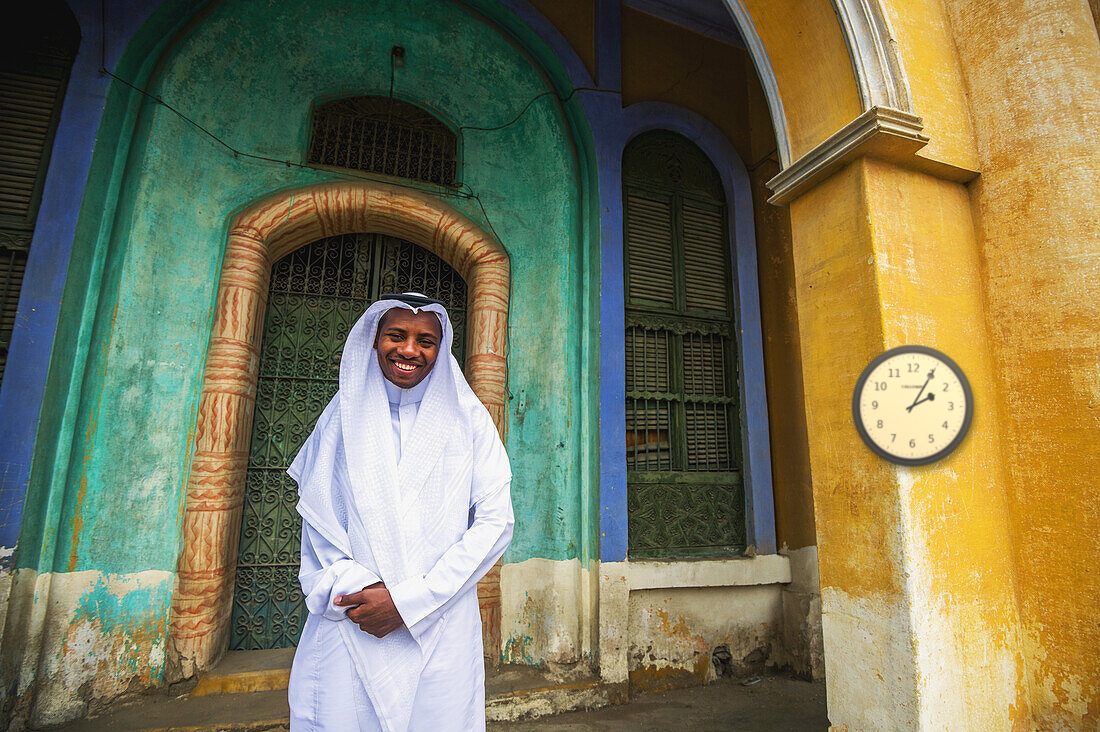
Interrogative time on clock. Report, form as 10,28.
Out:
2,05
